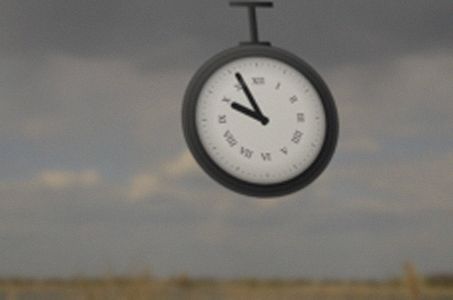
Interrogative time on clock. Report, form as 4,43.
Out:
9,56
